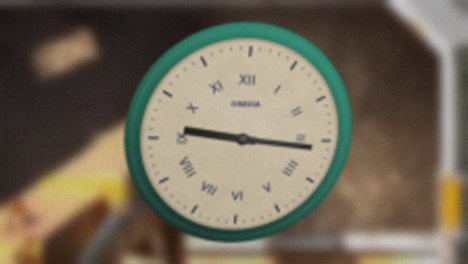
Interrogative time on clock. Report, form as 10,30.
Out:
9,16
